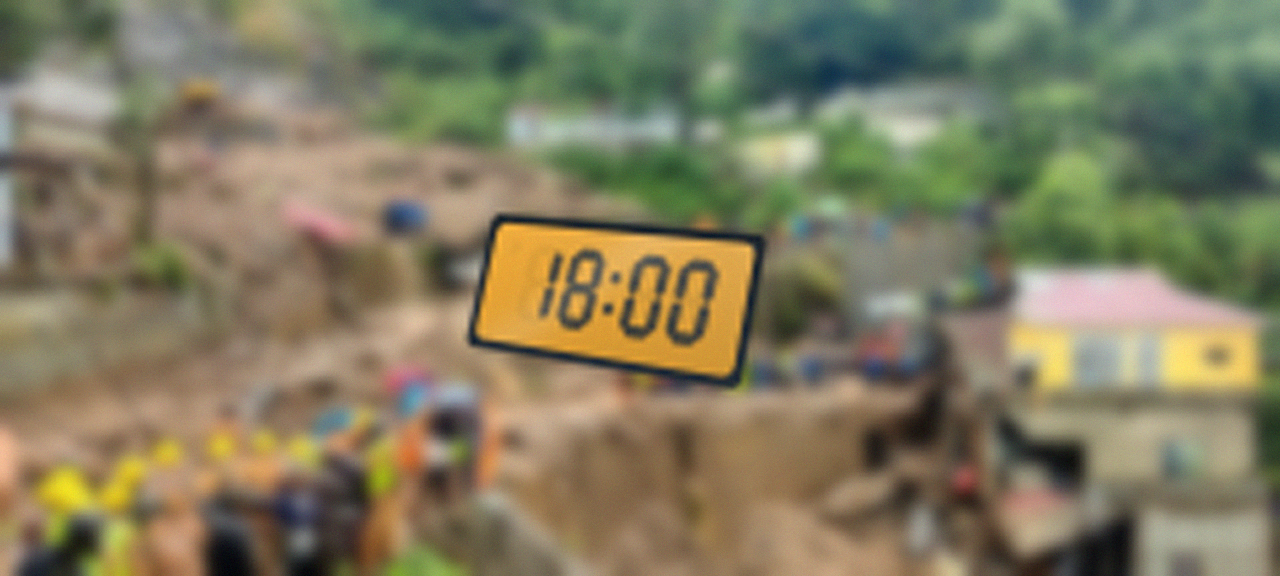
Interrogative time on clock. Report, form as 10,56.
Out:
18,00
